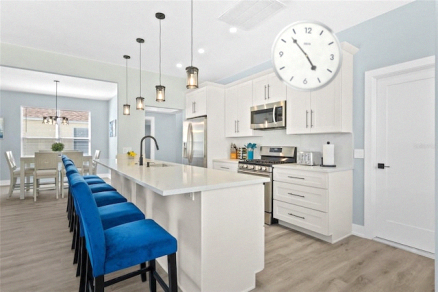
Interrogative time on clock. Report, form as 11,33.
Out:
4,53
